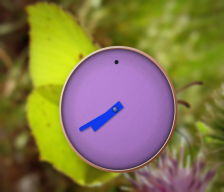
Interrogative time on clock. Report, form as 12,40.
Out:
7,40
